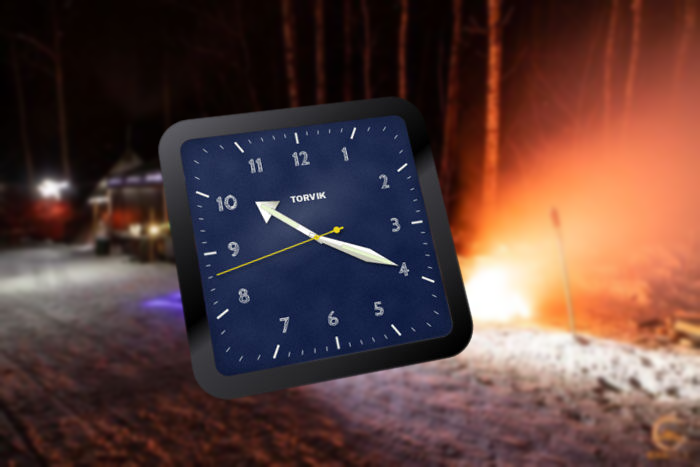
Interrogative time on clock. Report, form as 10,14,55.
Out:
10,19,43
